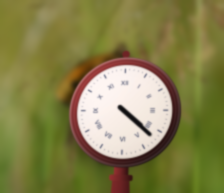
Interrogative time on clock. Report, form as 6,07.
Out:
4,22
